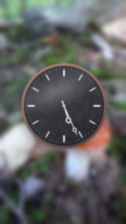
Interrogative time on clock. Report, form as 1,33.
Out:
5,26
